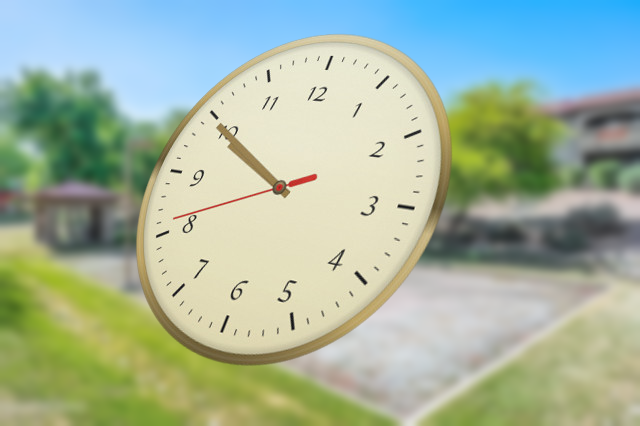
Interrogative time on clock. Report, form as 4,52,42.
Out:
9,49,41
